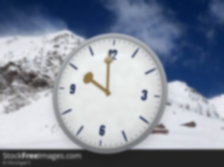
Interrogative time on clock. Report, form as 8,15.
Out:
9,59
